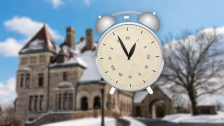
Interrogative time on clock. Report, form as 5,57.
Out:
12,56
